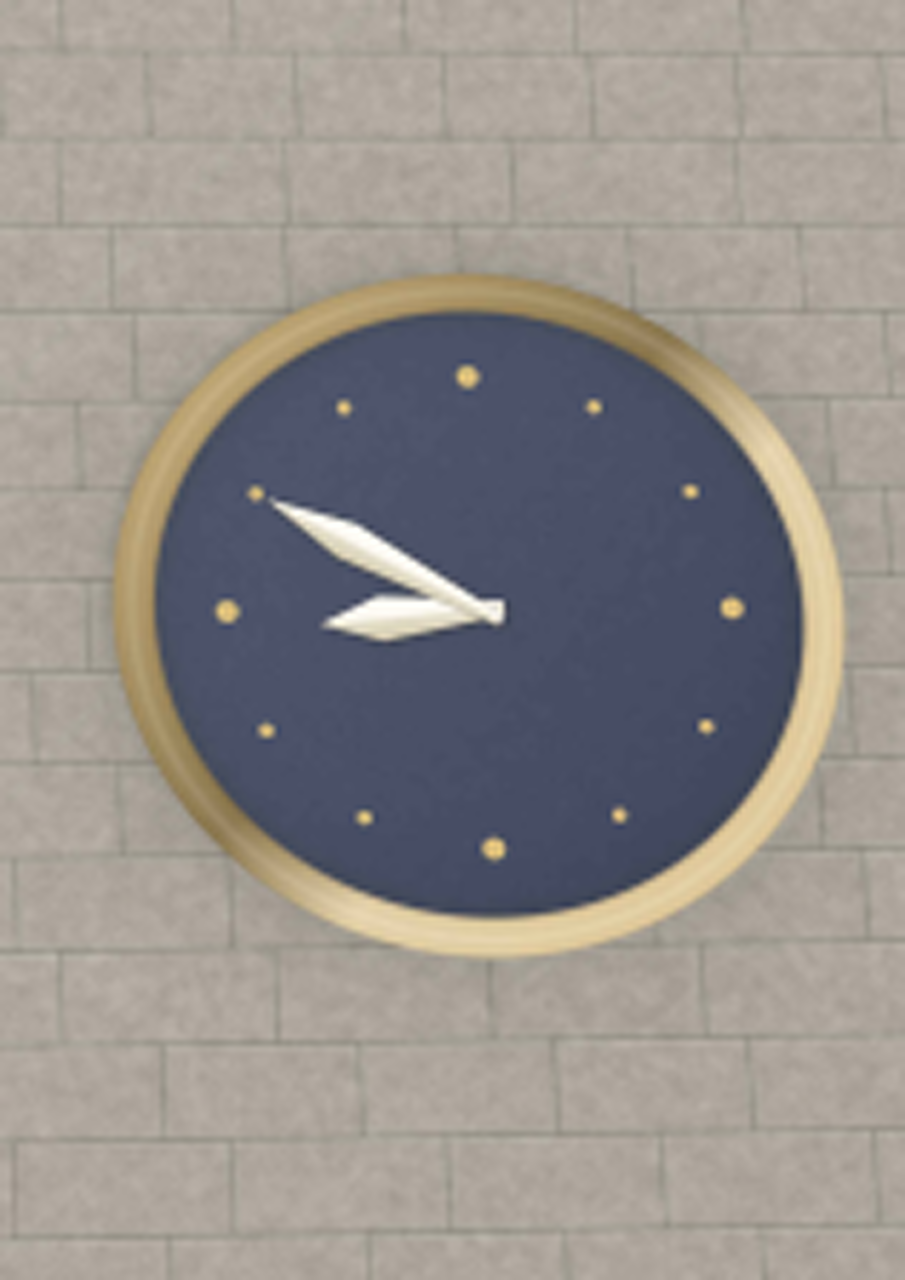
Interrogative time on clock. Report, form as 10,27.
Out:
8,50
